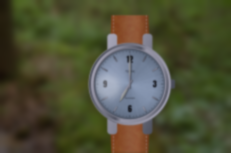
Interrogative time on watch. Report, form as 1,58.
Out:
7,00
